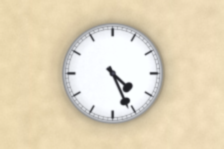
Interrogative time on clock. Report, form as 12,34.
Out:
4,26
